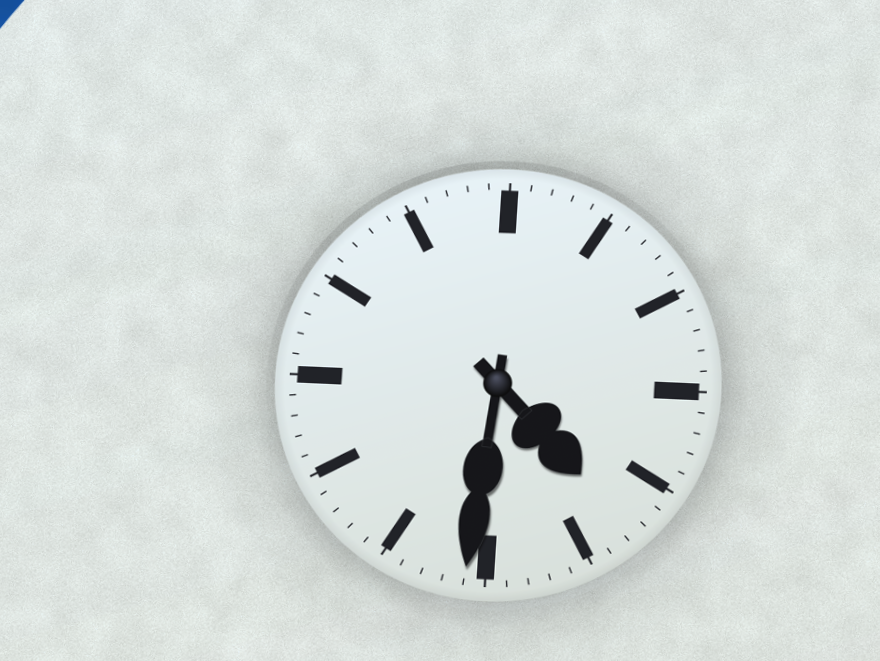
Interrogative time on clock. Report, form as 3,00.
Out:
4,31
